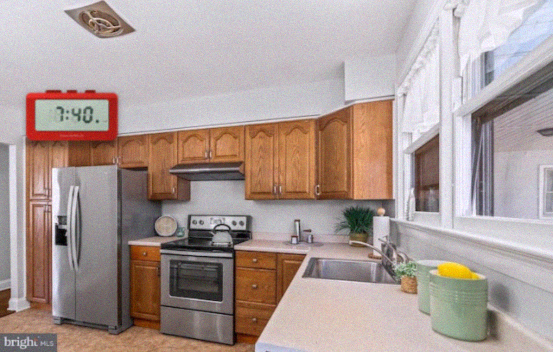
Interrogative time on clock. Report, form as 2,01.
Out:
7,40
